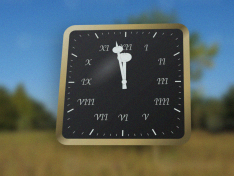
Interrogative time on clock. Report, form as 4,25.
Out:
11,58
